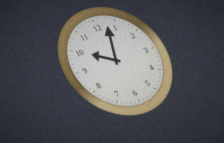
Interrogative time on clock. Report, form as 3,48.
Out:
10,03
